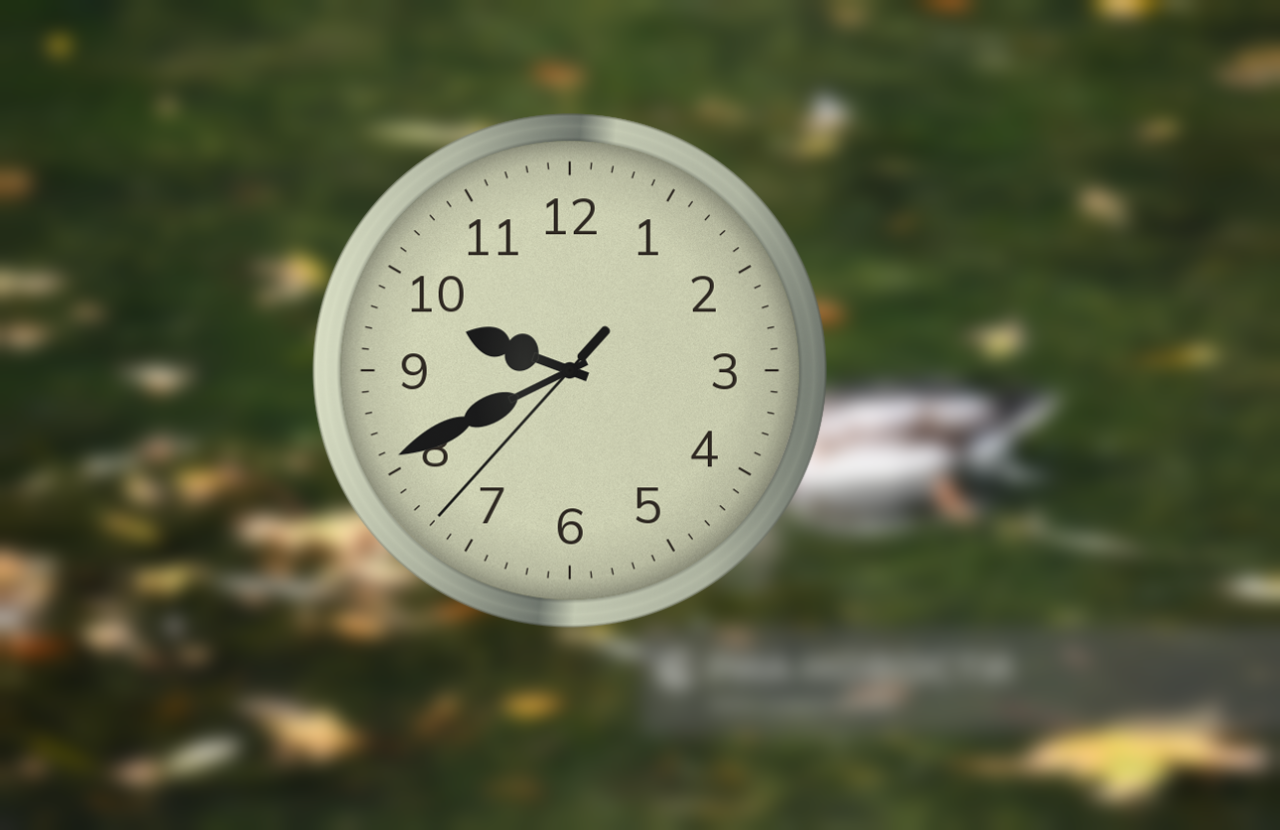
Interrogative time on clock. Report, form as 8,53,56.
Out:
9,40,37
